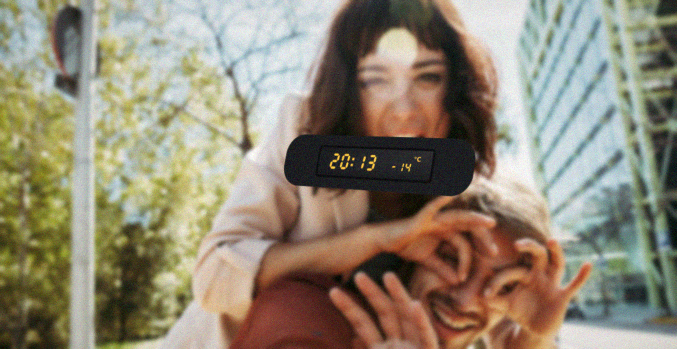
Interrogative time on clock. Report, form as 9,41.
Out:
20,13
